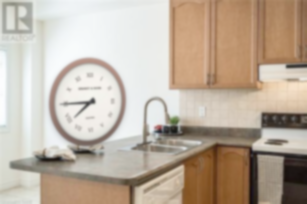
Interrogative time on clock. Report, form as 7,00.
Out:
7,45
